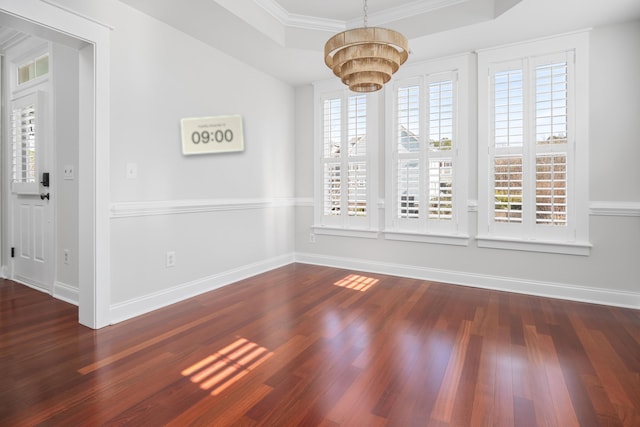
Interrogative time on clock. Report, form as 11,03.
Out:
9,00
